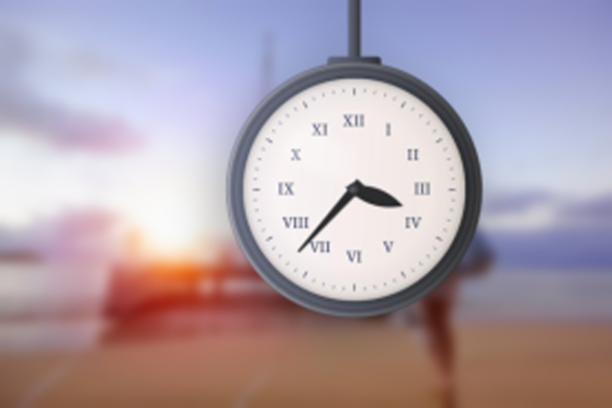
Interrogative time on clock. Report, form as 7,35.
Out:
3,37
